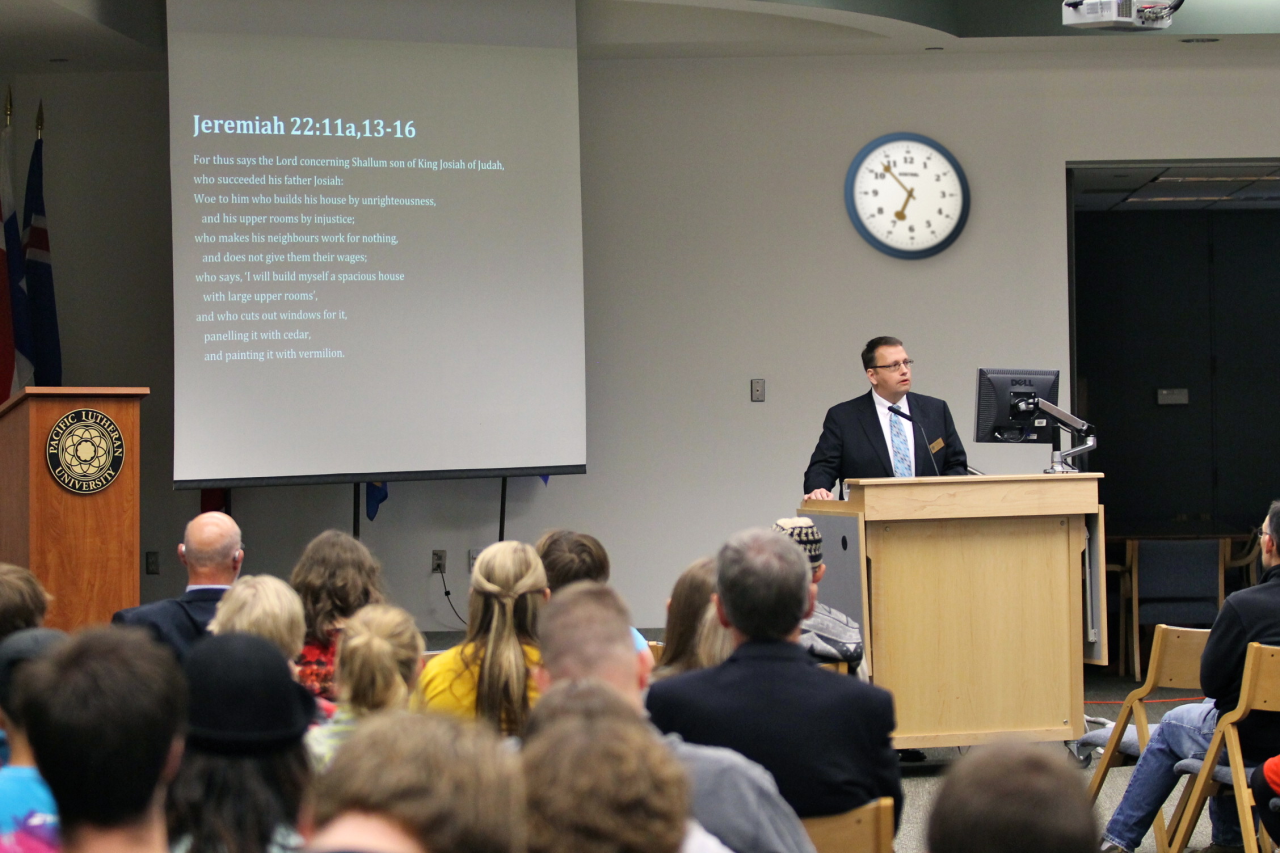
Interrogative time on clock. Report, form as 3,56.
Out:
6,53
